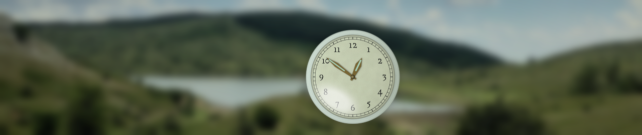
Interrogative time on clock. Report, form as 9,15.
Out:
12,51
